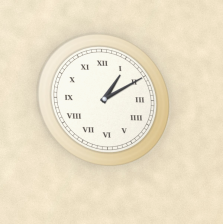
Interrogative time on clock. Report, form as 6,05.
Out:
1,10
